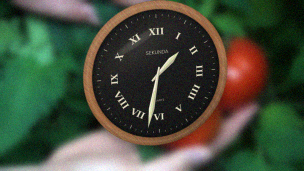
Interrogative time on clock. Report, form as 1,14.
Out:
1,32
